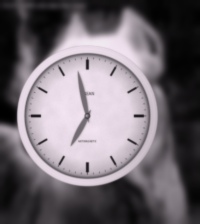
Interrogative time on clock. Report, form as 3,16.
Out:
6,58
